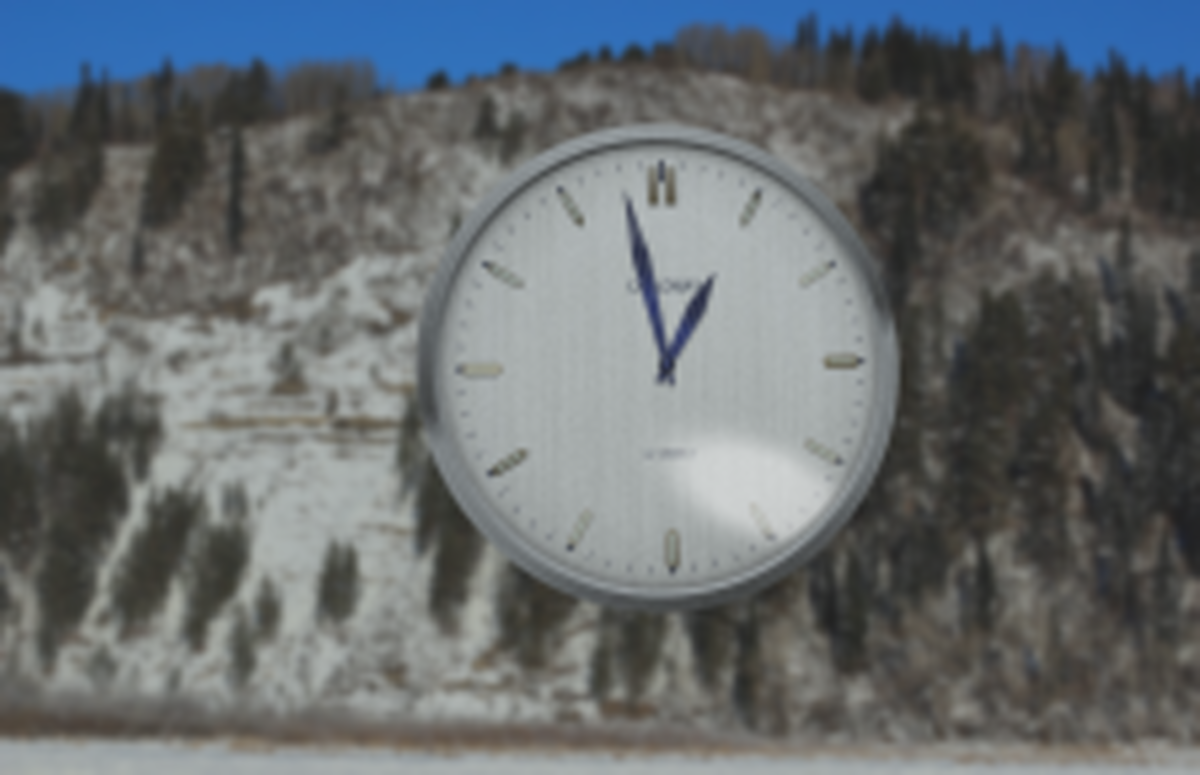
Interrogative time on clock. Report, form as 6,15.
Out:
12,58
